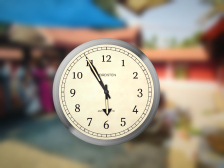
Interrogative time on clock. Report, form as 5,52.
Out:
5,55
